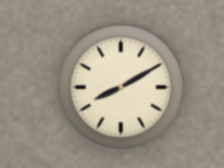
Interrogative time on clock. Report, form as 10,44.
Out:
8,10
